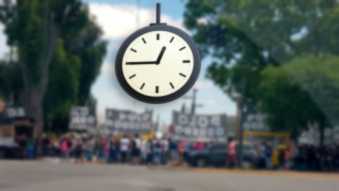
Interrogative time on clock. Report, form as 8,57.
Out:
12,45
